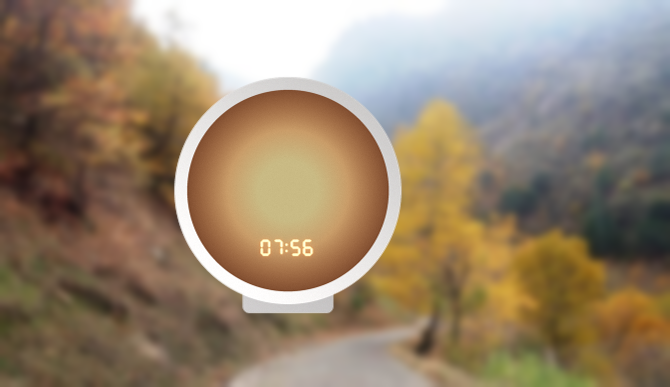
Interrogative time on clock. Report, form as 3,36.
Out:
7,56
